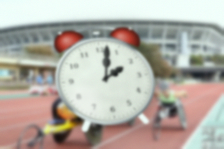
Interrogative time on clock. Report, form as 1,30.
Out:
2,02
